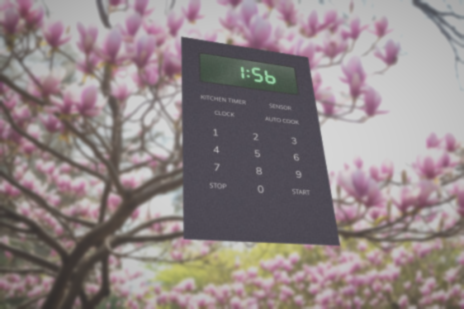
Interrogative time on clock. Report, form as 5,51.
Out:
1,56
